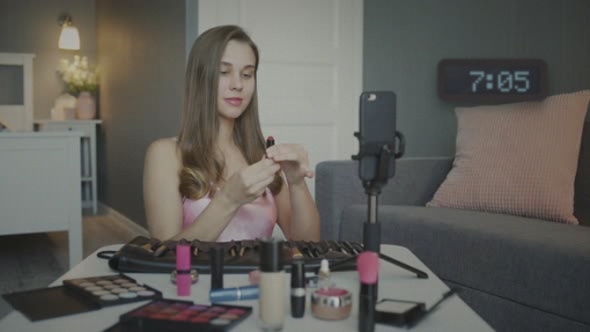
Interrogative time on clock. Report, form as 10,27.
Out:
7,05
